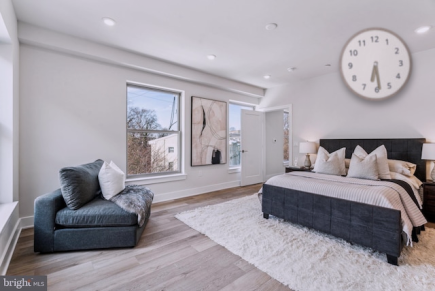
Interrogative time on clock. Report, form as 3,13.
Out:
6,29
